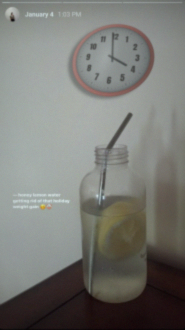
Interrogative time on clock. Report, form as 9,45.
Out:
3,59
